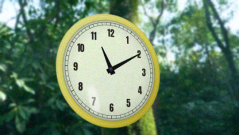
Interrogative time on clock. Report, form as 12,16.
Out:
11,10
